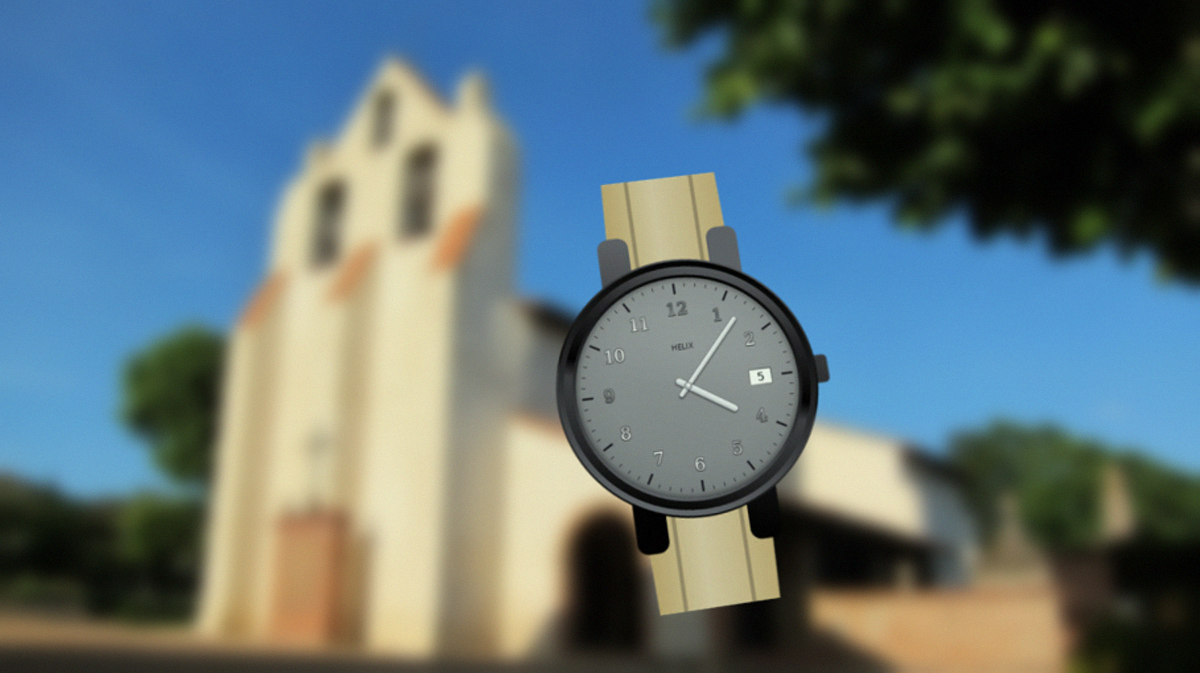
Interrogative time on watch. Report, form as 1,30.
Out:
4,07
